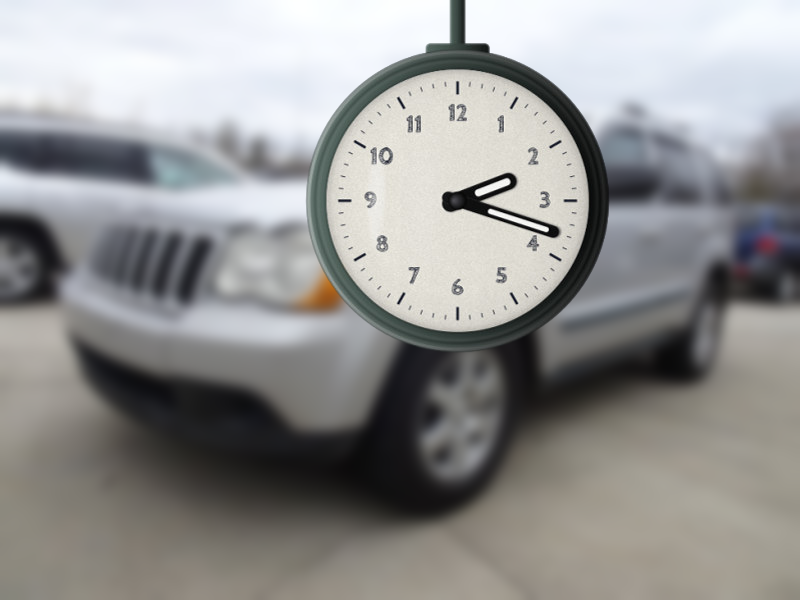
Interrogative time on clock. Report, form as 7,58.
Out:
2,18
